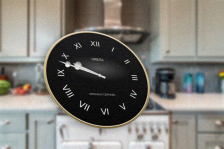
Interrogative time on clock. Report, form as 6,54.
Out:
9,48
